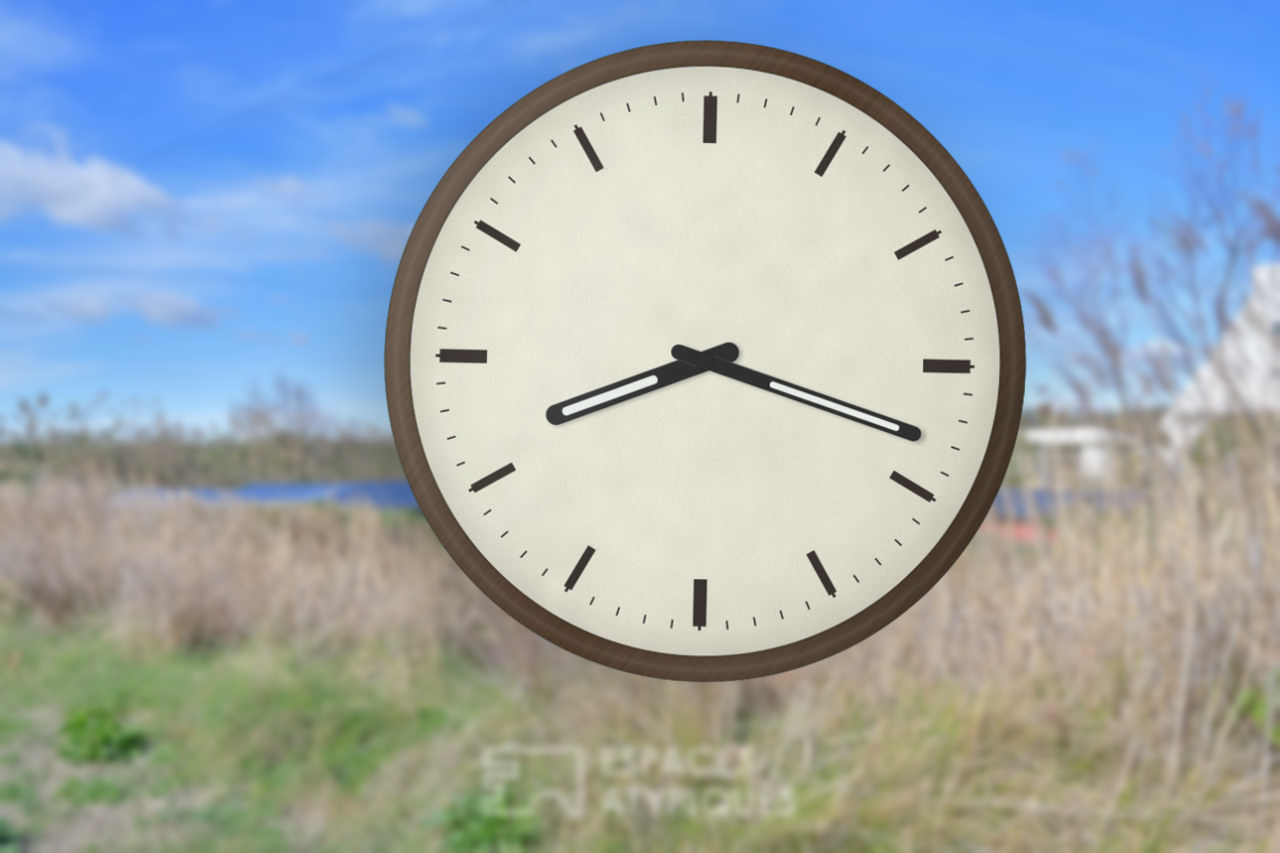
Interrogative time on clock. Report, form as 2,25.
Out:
8,18
